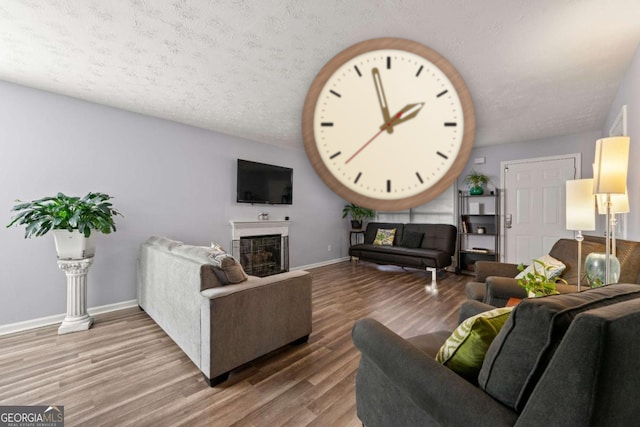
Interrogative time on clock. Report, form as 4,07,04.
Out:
1,57,38
